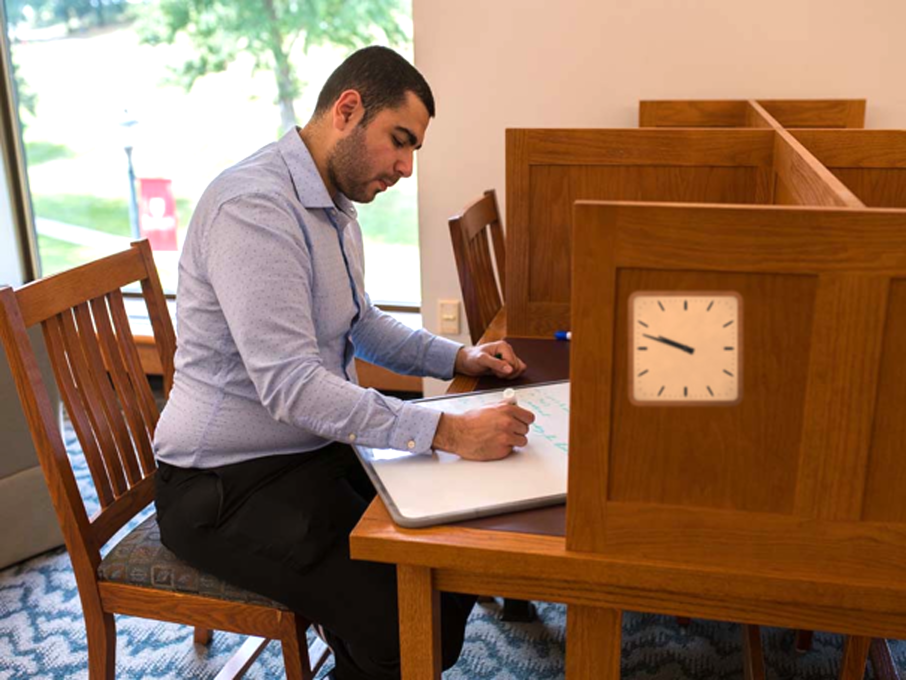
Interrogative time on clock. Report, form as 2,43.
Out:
9,48
